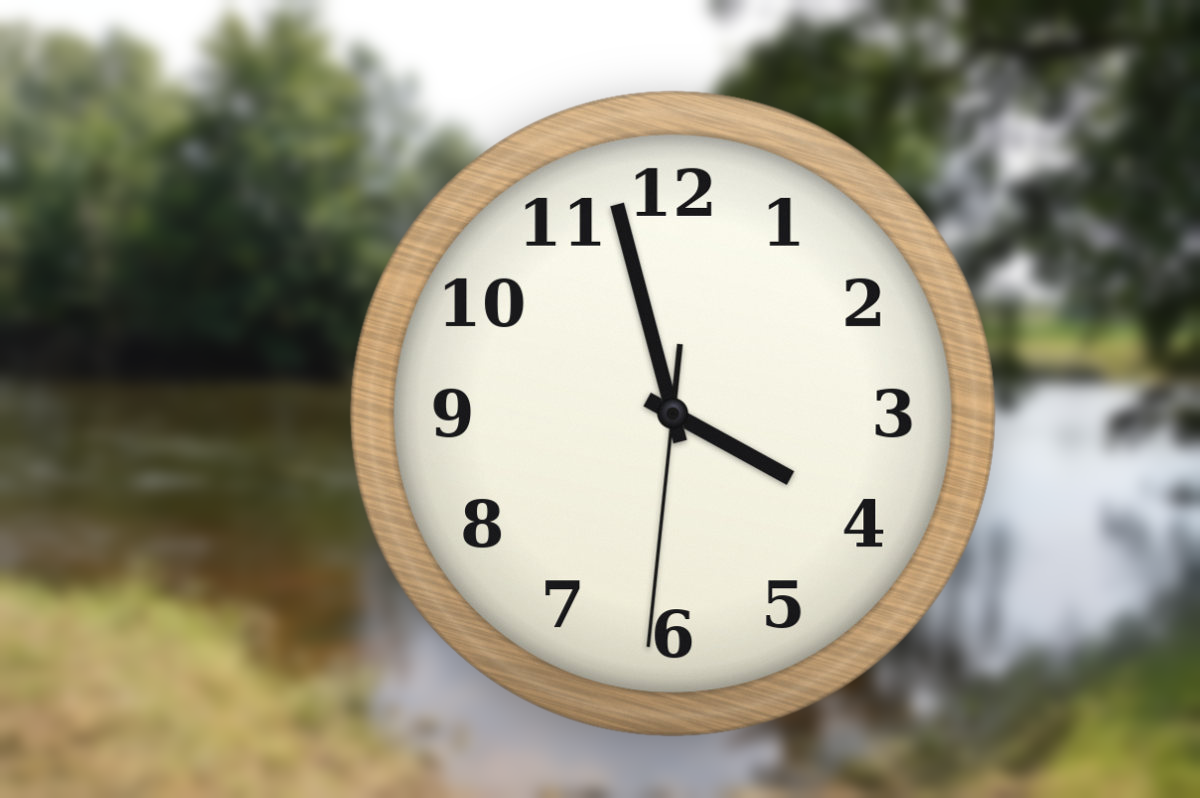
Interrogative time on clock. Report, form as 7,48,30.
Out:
3,57,31
